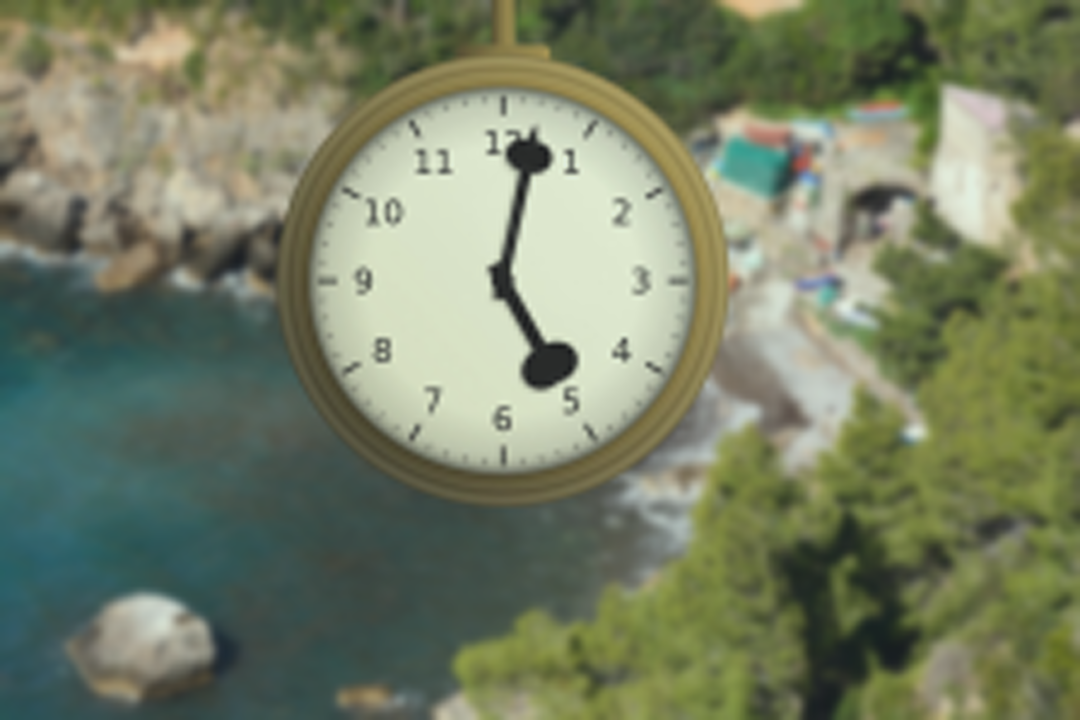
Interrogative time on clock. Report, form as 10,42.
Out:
5,02
